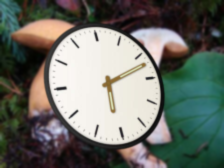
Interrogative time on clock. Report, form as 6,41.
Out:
6,12
